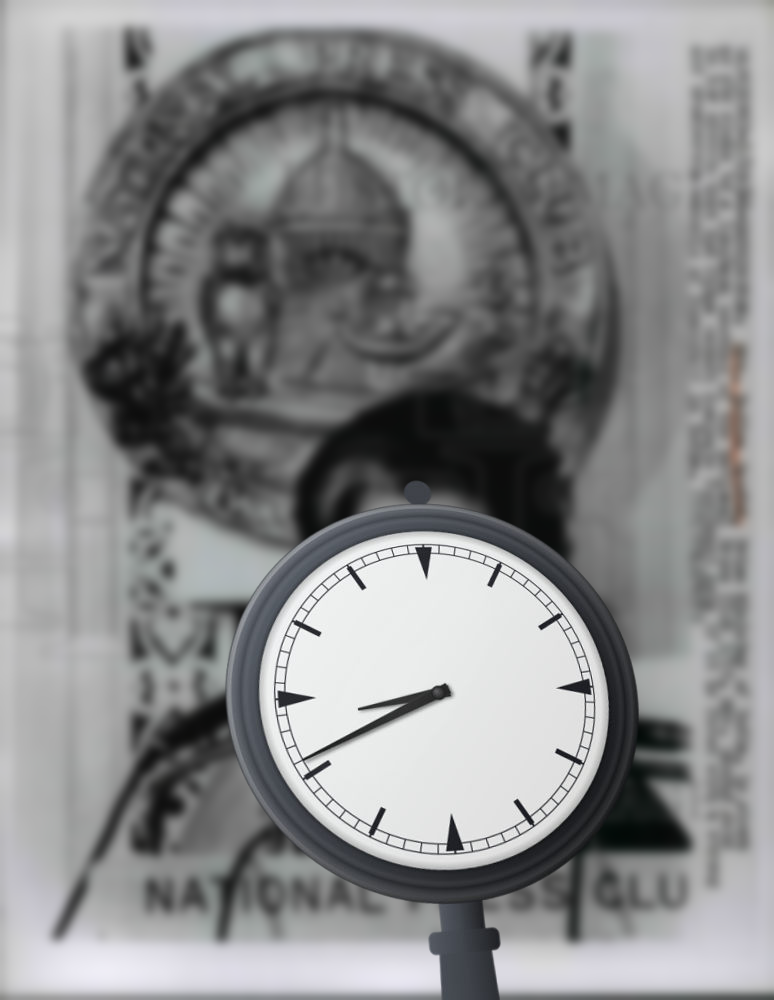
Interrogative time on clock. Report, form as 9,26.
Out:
8,41
